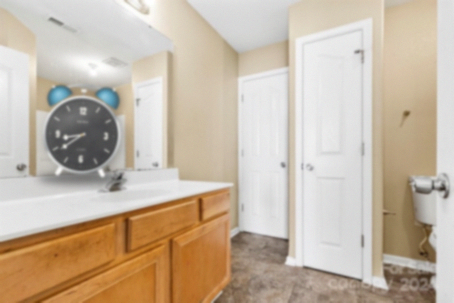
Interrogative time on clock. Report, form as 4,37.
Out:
8,39
